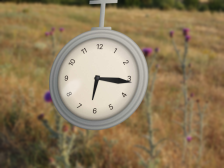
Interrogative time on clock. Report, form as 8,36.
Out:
6,16
